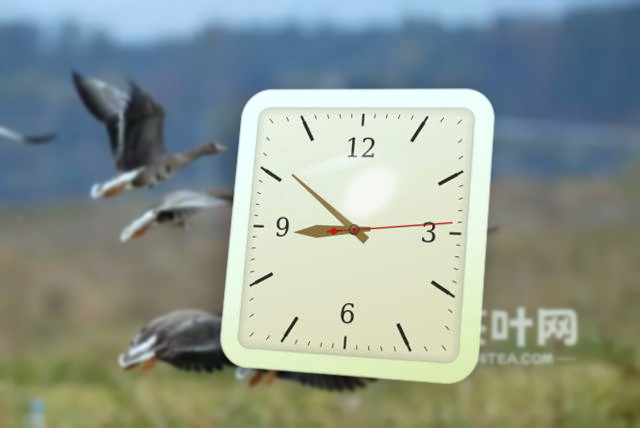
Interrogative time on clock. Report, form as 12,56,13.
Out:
8,51,14
